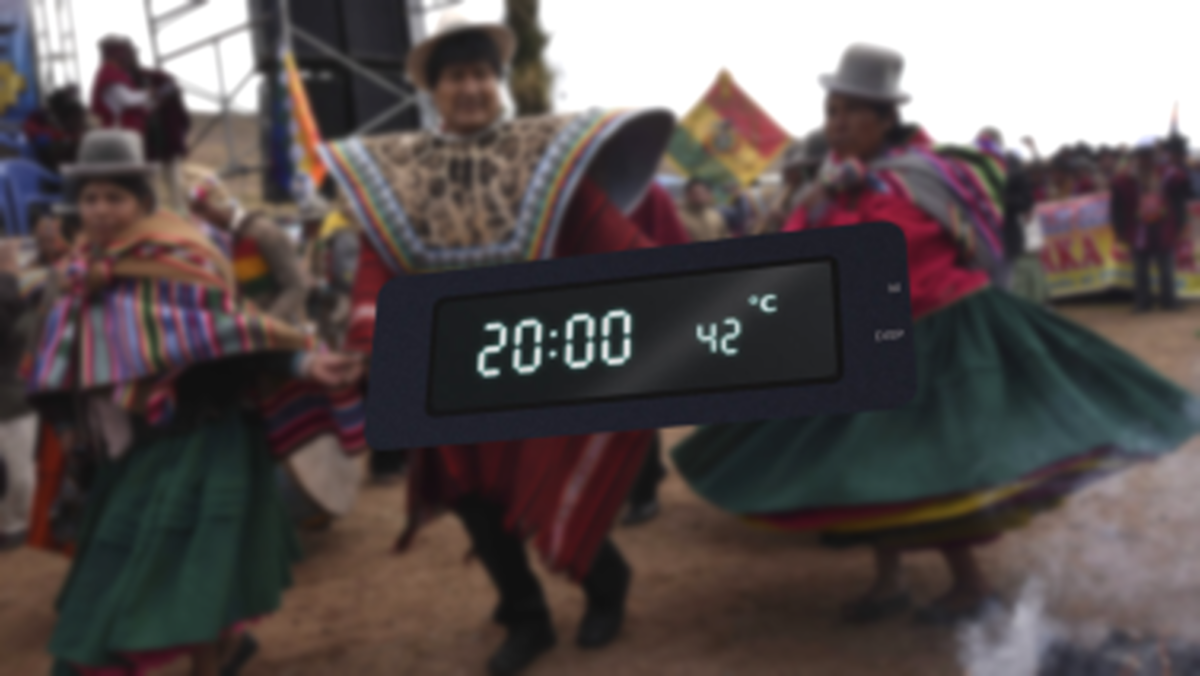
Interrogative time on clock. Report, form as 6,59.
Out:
20,00
